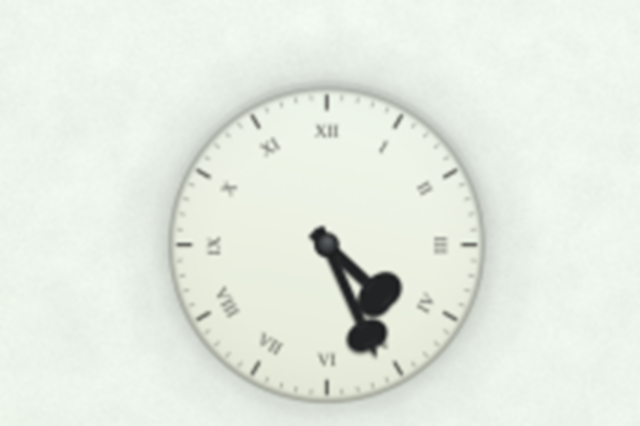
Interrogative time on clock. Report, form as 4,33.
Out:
4,26
